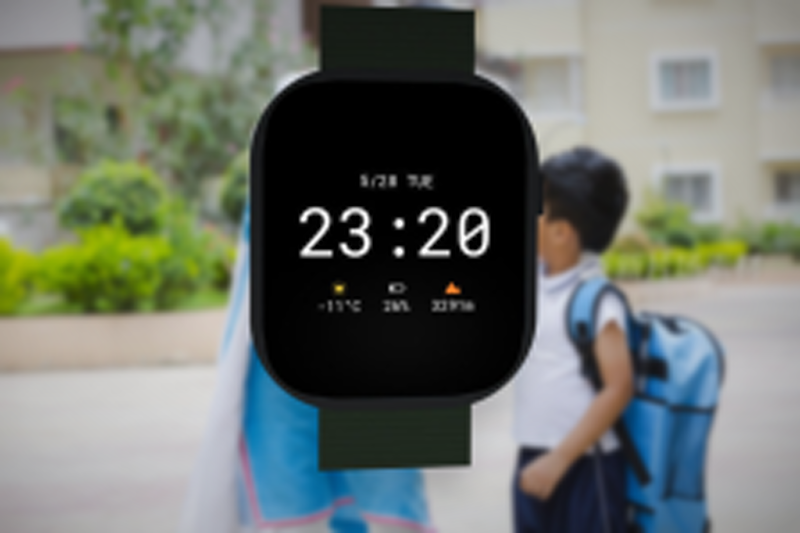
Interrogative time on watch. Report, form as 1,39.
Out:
23,20
